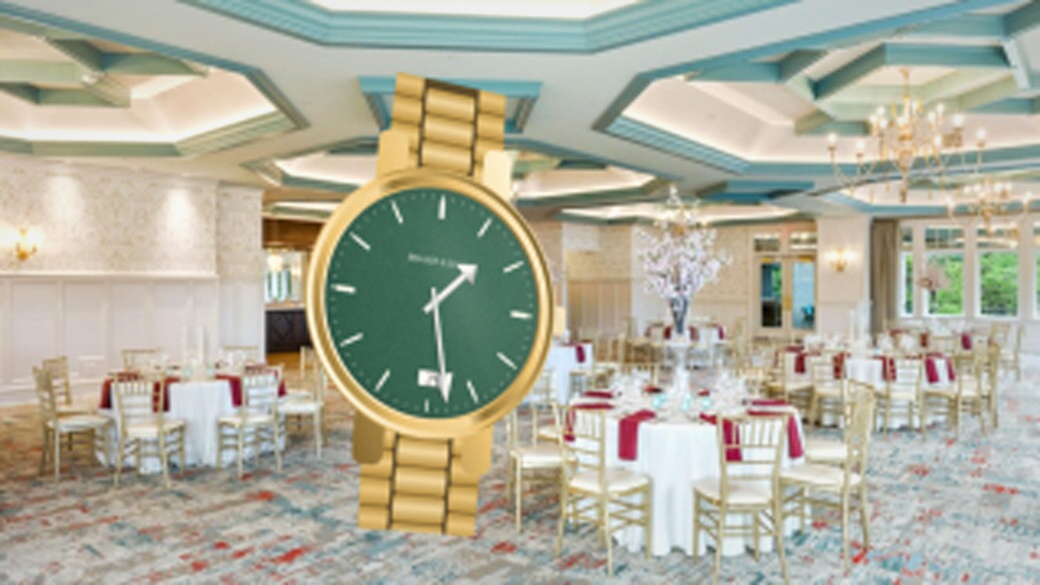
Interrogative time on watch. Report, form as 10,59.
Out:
1,28
